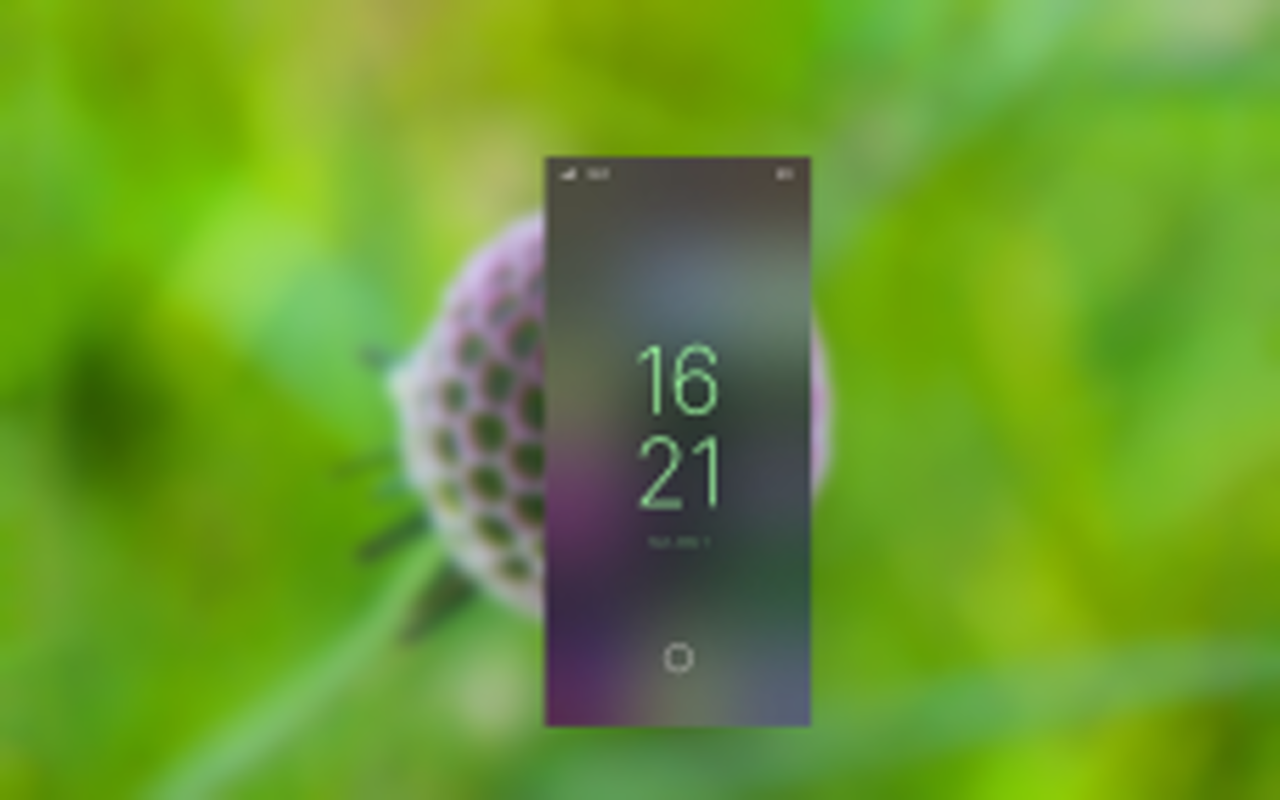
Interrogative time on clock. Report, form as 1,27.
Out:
16,21
